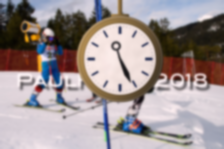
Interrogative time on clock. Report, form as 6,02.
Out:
11,26
